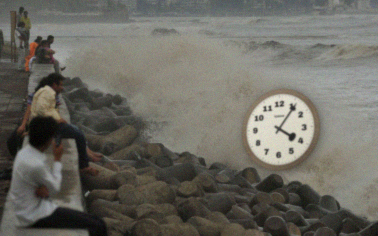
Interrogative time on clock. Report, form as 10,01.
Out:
4,06
